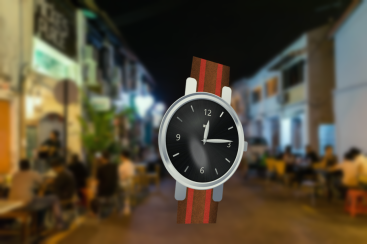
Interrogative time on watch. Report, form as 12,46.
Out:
12,14
